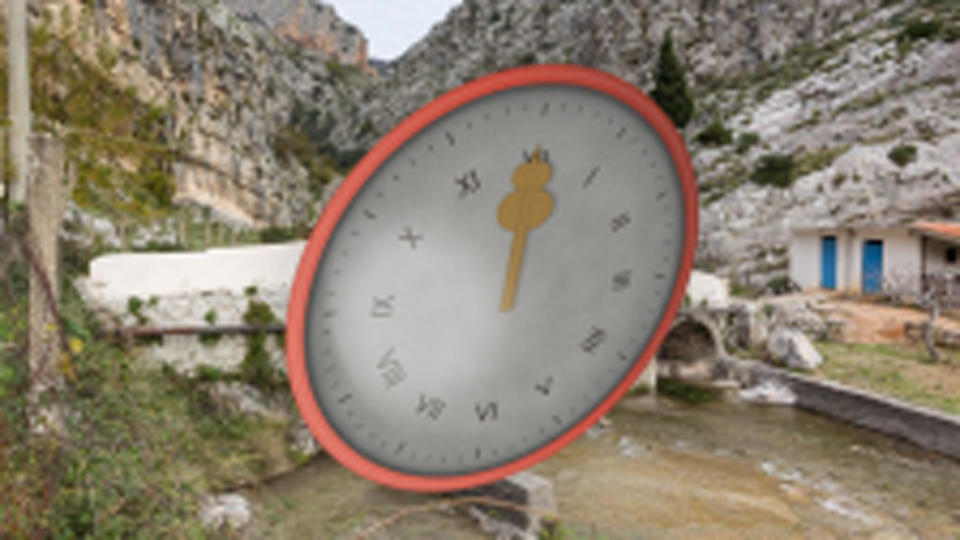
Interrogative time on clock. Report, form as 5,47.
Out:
12,00
